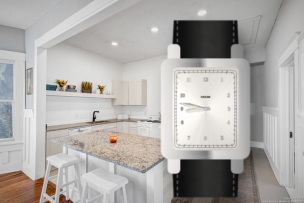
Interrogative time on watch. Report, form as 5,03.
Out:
8,47
